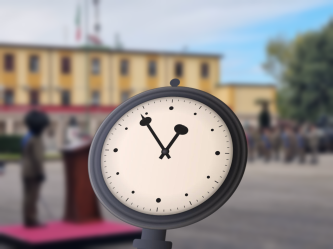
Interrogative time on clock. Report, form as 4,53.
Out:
12,54
